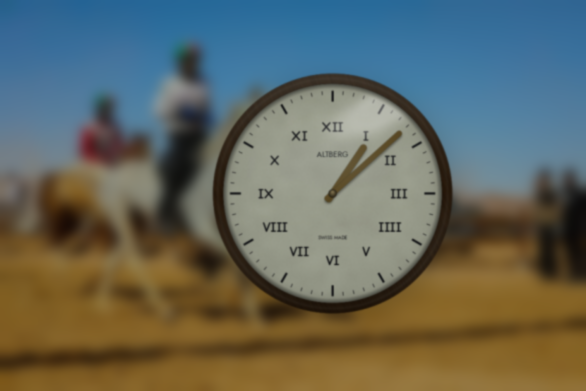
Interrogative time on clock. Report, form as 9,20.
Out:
1,08
